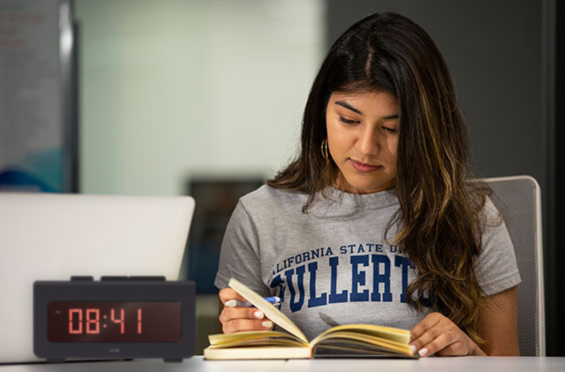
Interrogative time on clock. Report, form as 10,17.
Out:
8,41
